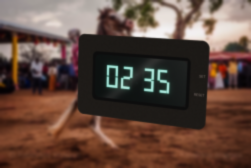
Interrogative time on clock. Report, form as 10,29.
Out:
2,35
